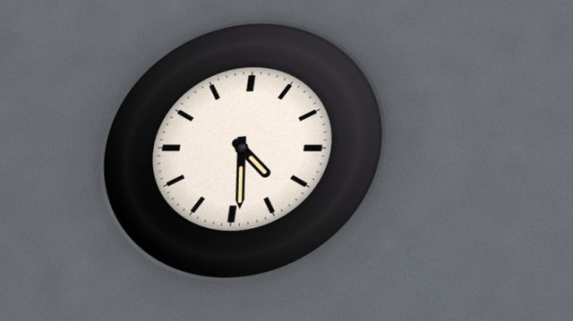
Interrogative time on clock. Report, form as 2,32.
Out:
4,29
